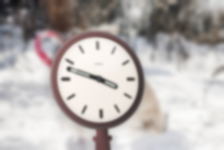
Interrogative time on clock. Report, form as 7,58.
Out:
3,48
